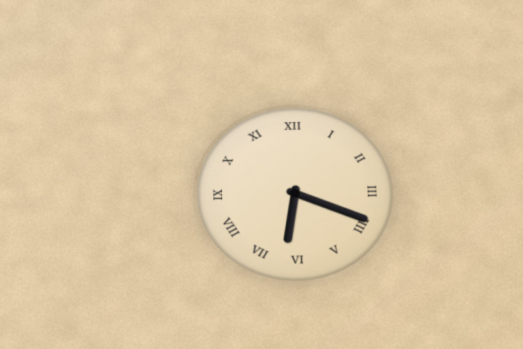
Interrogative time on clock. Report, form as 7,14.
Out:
6,19
